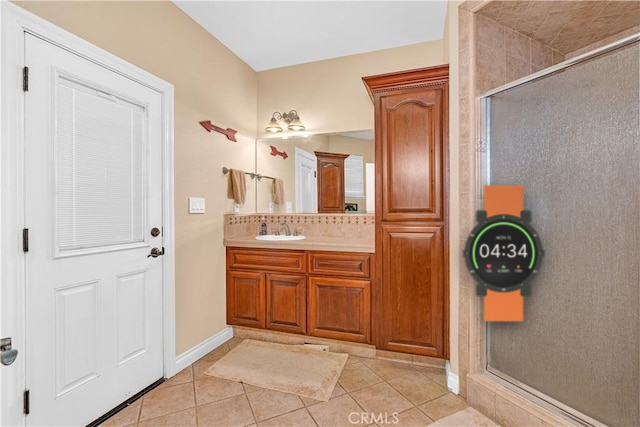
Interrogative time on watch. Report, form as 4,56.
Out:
4,34
